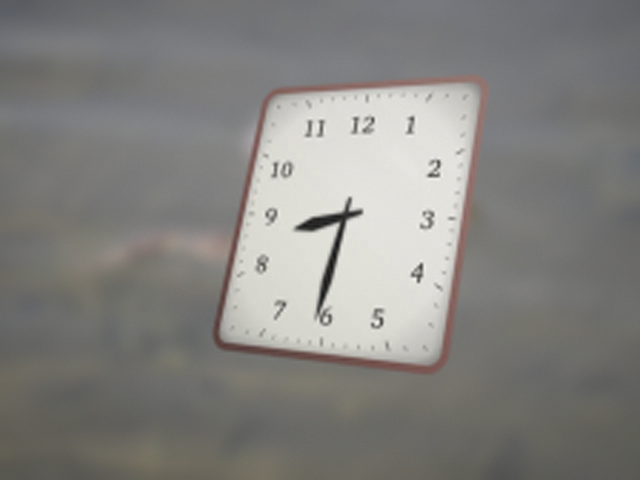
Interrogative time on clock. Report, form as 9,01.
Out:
8,31
